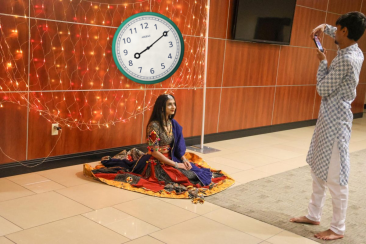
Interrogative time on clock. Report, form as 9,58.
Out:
8,10
